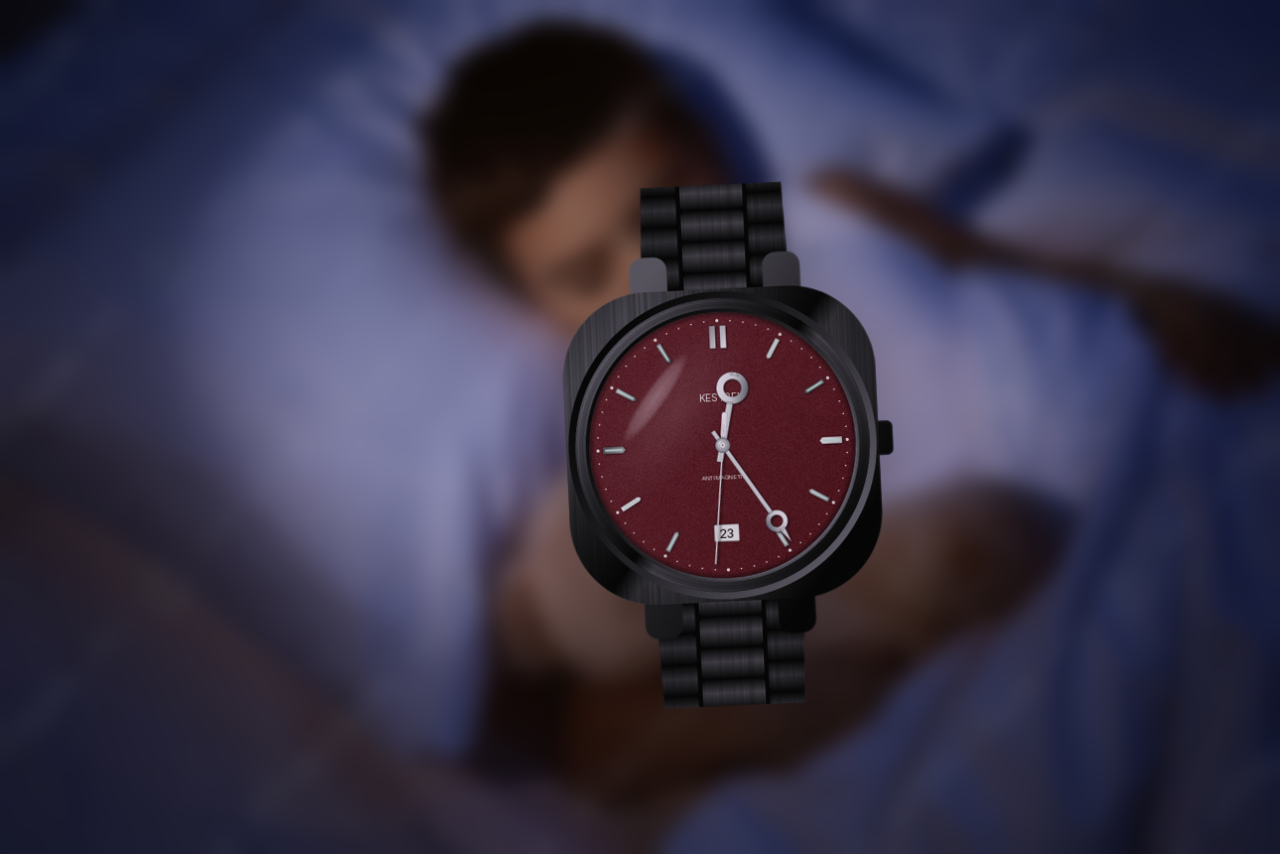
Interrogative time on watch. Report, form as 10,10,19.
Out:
12,24,31
